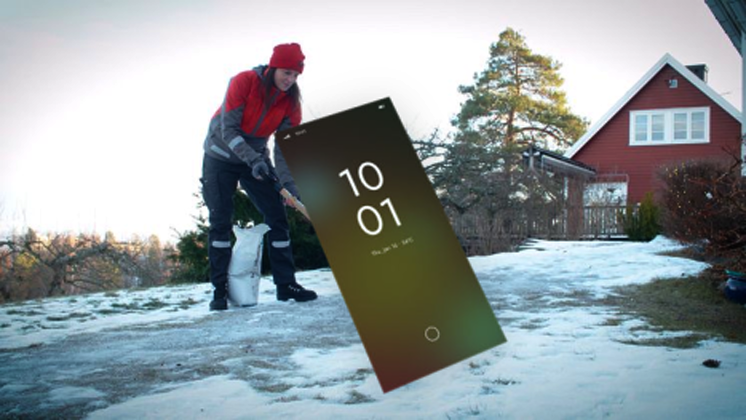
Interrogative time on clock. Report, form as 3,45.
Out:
10,01
